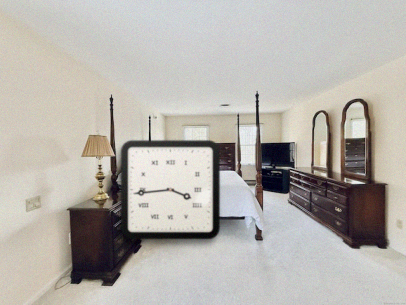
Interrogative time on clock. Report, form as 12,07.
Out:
3,44
